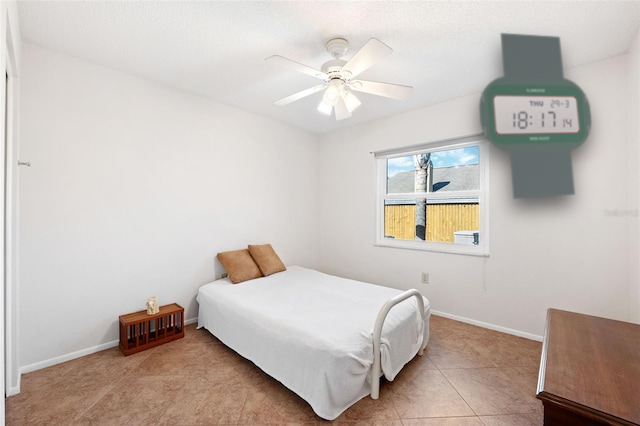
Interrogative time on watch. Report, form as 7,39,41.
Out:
18,17,14
